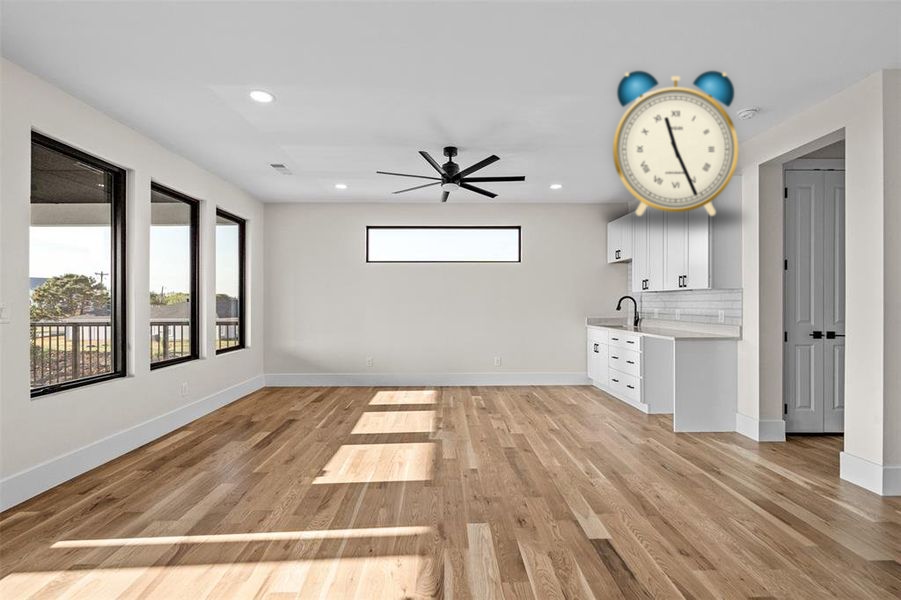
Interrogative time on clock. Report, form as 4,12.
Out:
11,26
